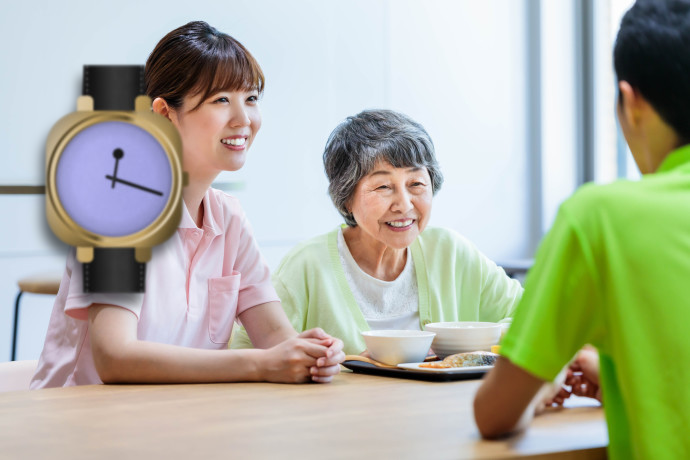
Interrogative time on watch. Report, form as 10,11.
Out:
12,18
